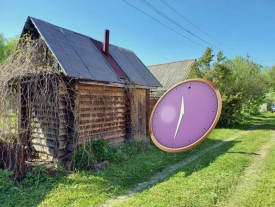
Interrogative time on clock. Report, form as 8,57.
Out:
11,30
